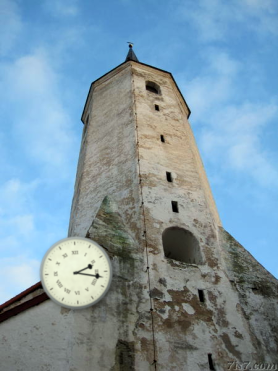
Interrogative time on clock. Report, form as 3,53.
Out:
2,17
